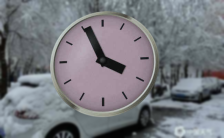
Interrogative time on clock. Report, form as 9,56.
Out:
3,56
